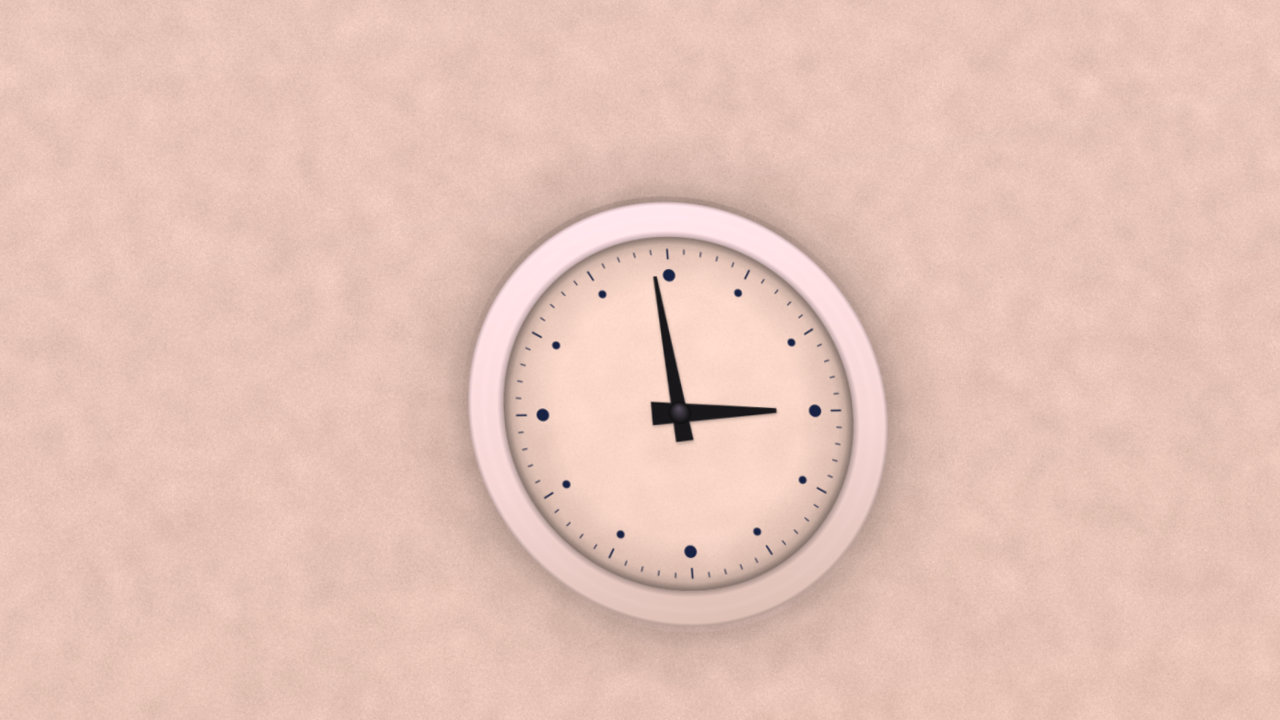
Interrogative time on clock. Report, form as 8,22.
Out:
2,59
